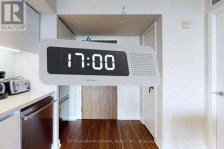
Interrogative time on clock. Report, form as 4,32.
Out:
17,00
